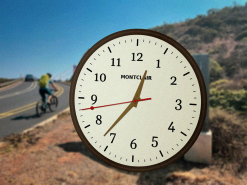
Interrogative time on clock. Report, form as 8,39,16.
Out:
12,36,43
